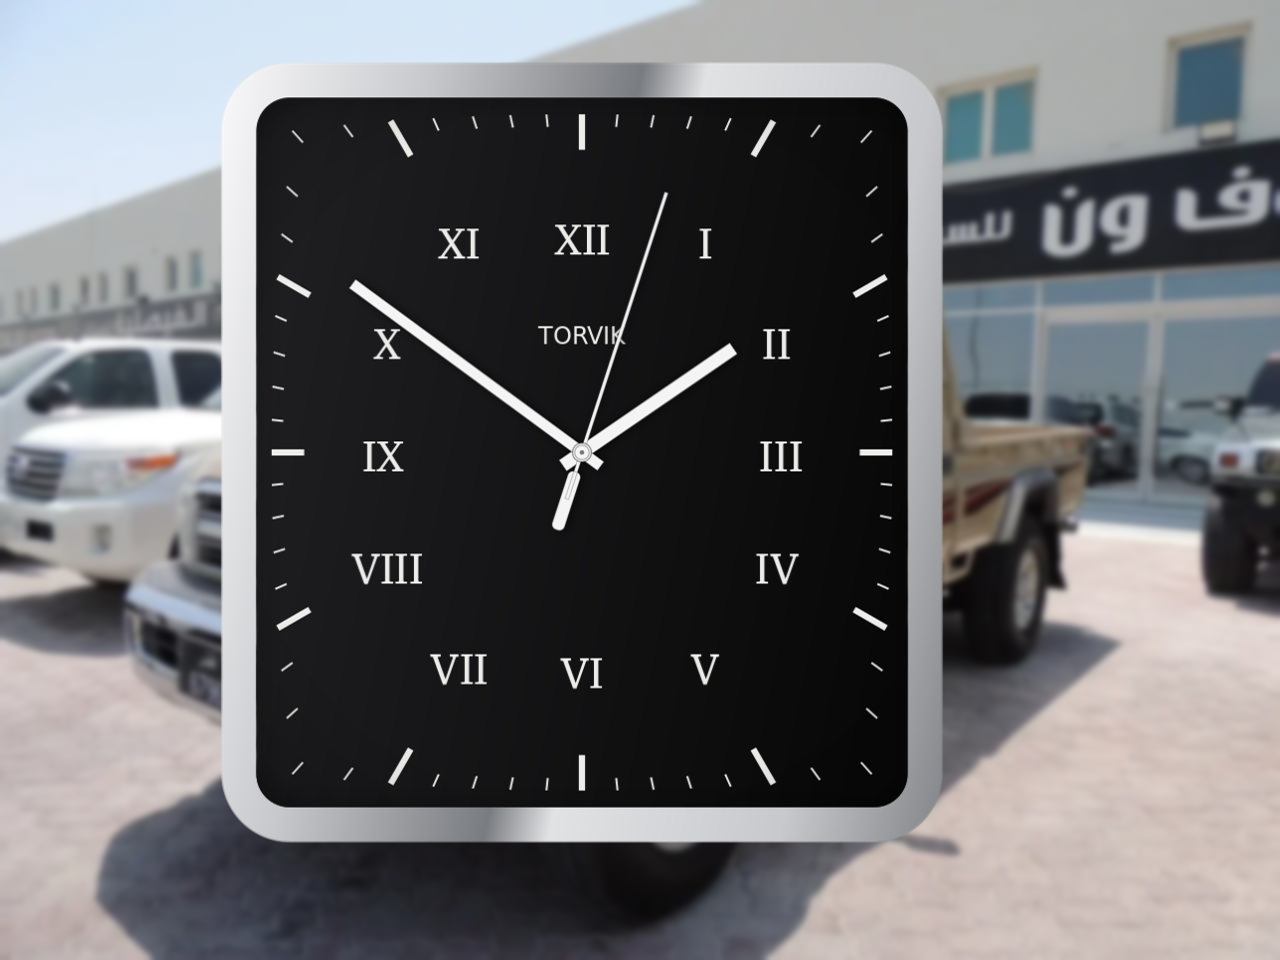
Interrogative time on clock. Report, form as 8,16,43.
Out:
1,51,03
